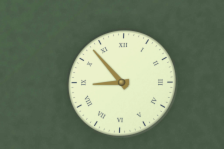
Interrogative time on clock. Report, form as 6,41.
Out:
8,53
